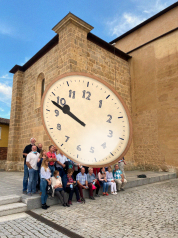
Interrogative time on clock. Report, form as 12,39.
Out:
9,48
